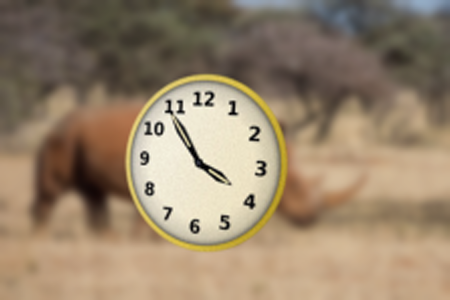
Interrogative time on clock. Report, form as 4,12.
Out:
3,54
